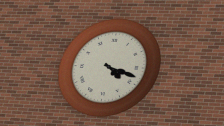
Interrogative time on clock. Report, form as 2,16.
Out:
4,18
